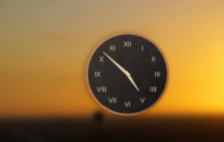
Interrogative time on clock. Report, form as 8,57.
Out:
4,52
